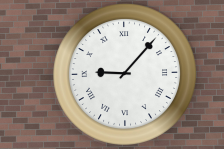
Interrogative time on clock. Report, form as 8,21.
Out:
9,07
